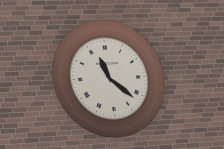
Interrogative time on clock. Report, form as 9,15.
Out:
11,22
